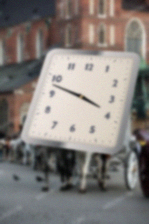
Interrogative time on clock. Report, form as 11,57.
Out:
3,48
